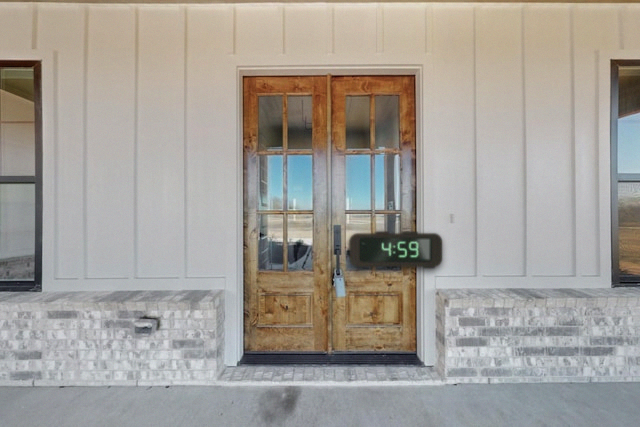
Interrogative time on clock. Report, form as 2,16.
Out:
4,59
